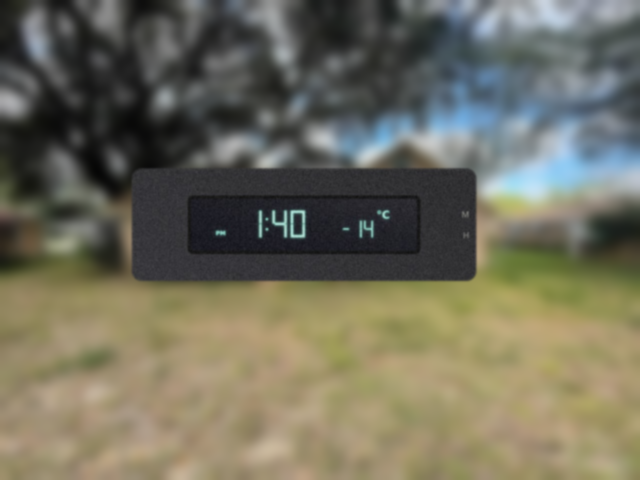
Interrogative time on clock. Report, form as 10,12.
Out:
1,40
